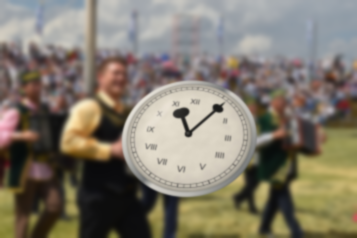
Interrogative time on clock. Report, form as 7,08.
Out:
11,06
